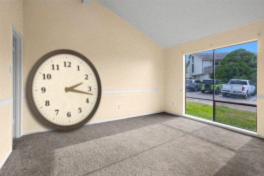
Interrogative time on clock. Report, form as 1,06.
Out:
2,17
